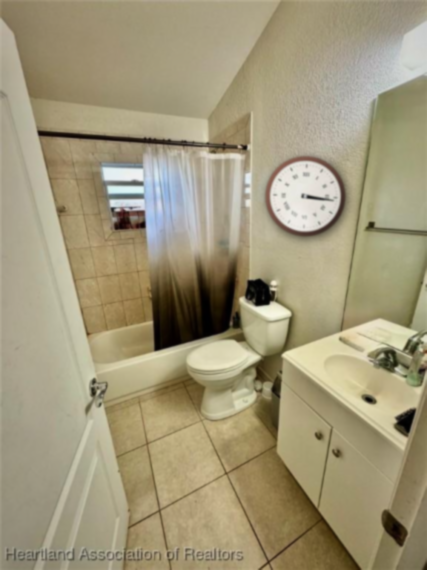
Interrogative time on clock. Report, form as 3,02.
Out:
3,16
